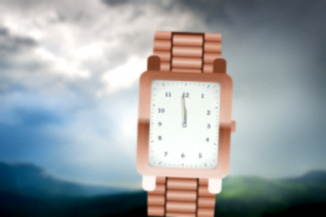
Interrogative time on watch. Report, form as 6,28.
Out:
11,59
